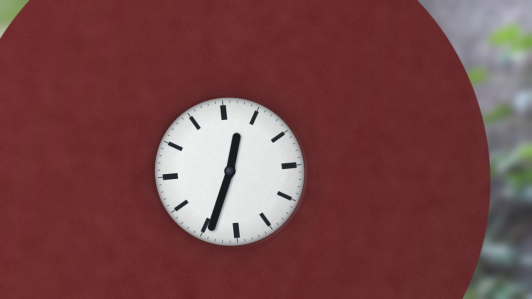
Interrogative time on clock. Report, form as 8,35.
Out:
12,34
